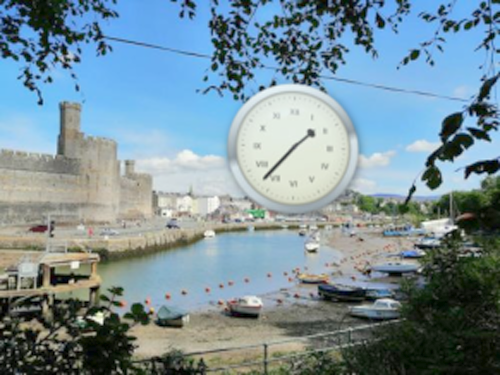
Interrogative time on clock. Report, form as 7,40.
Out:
1,37
